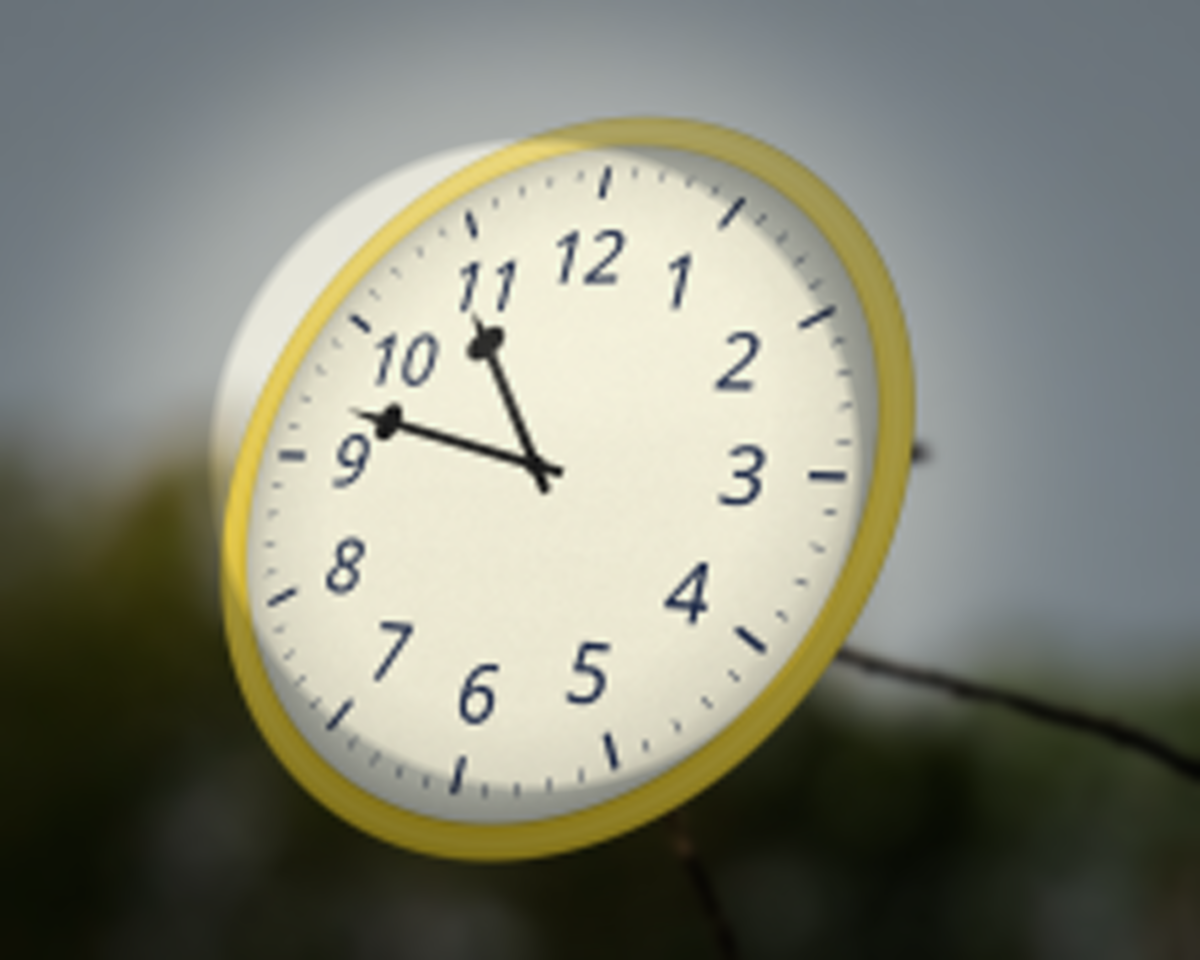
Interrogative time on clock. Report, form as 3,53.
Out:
10,47
